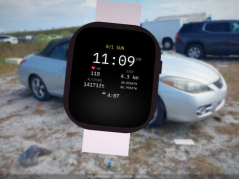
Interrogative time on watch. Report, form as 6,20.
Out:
11,09
